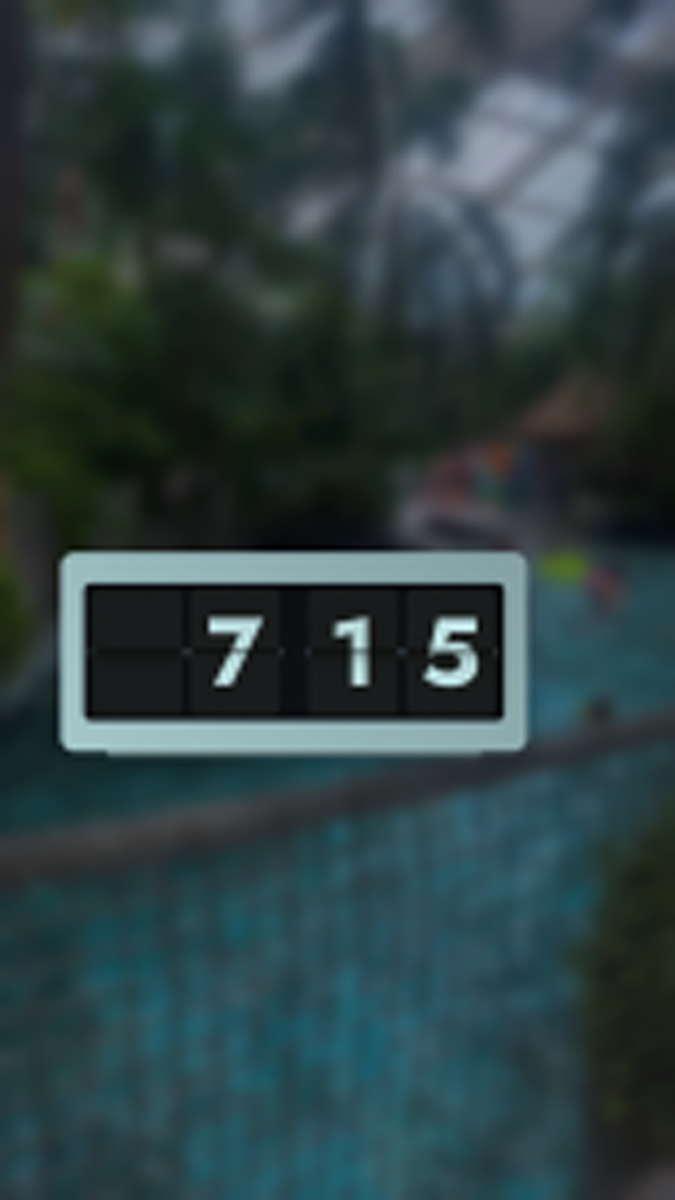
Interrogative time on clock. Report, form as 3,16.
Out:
7,15
